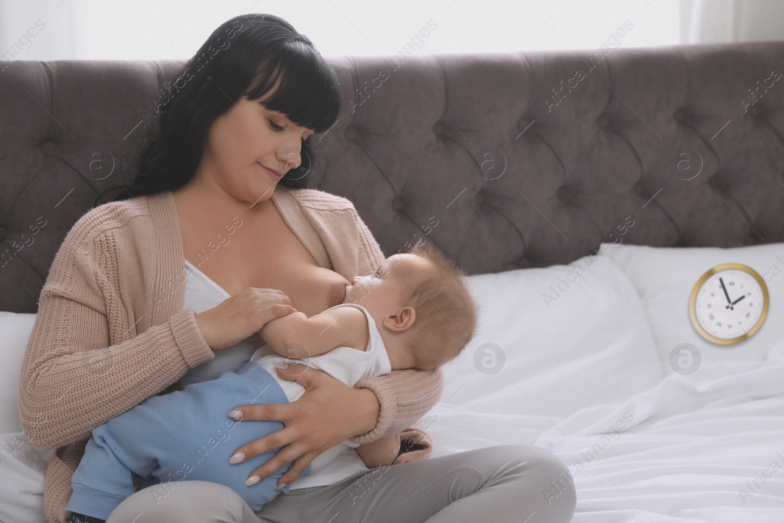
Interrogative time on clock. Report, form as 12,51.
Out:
1,56
